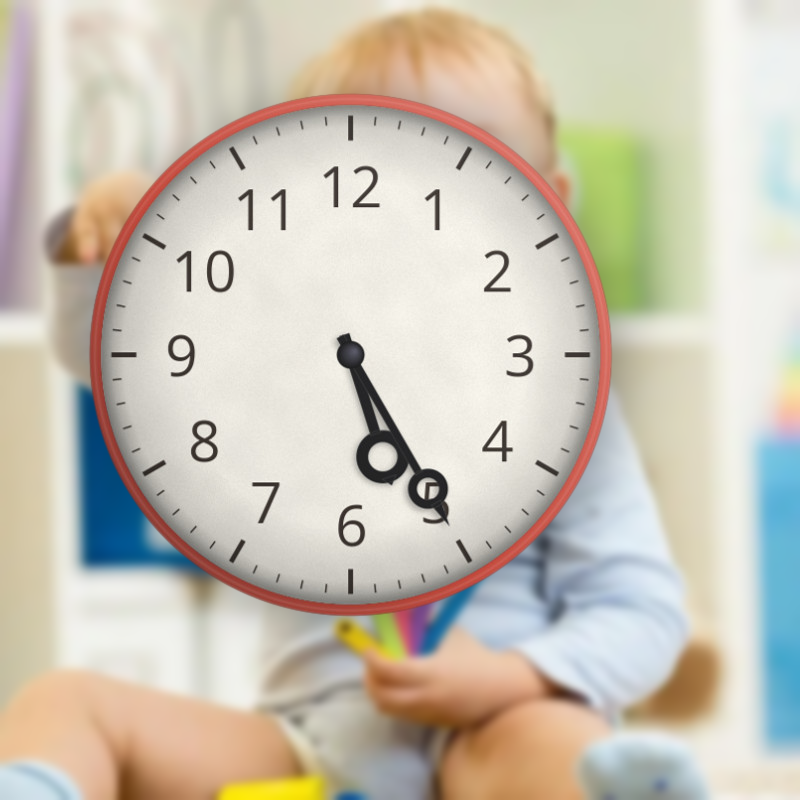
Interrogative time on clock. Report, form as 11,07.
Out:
5,25
